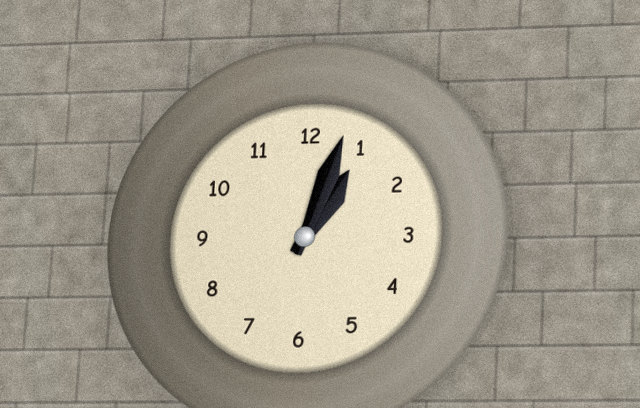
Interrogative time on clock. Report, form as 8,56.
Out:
1,03
